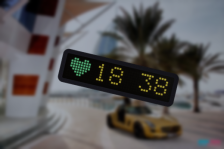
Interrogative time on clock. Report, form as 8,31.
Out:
18,38
